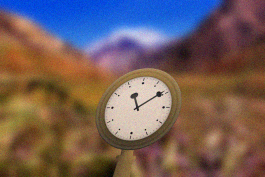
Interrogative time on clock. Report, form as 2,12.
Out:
11,09
